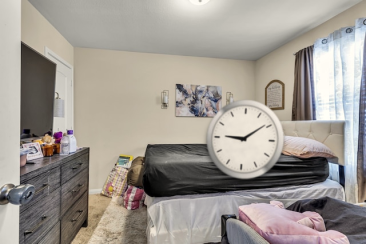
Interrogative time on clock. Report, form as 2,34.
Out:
9,09
